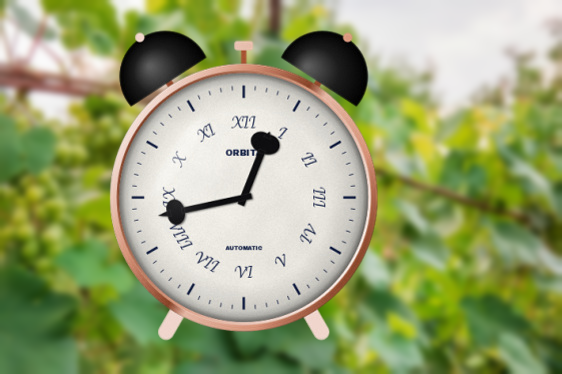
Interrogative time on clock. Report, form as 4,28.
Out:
12,43
